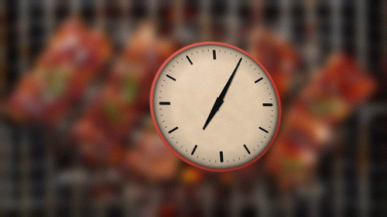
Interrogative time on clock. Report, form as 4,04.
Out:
7,05
